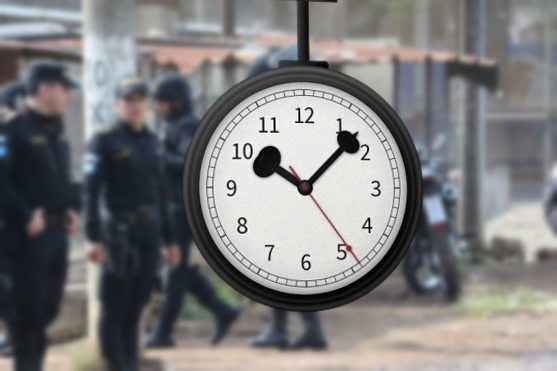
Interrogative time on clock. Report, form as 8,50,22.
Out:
10,07,24
